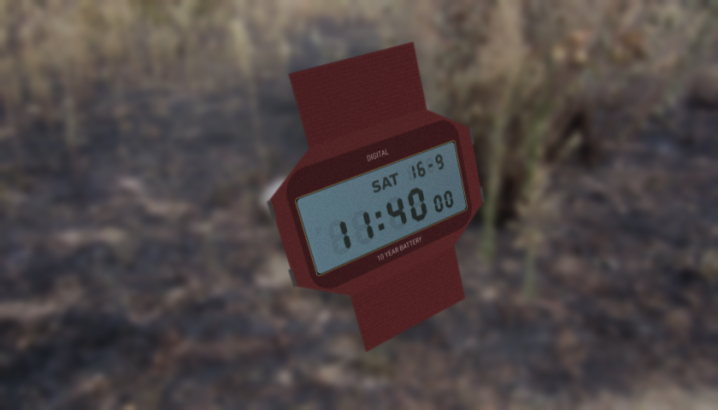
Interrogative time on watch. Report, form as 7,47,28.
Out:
11,40,00
